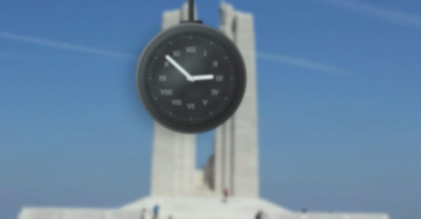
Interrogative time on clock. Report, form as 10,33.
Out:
2,52
